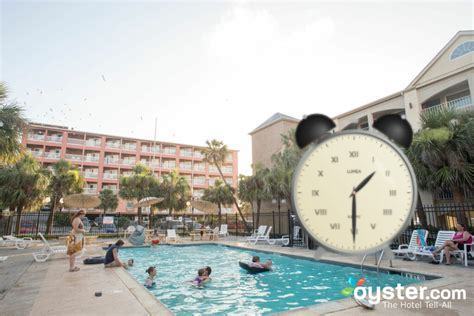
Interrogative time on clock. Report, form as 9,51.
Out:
1,30
